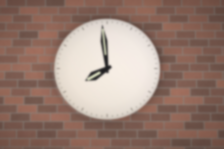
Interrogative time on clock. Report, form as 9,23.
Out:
7,59
